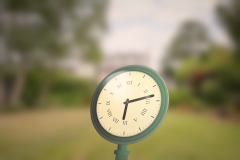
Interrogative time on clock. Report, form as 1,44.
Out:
6,13
